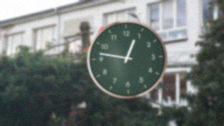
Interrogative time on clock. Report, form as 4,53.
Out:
12,47
